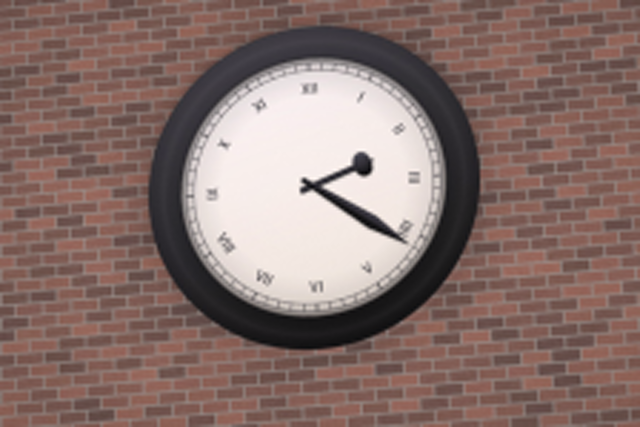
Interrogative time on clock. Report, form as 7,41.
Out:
2,21
